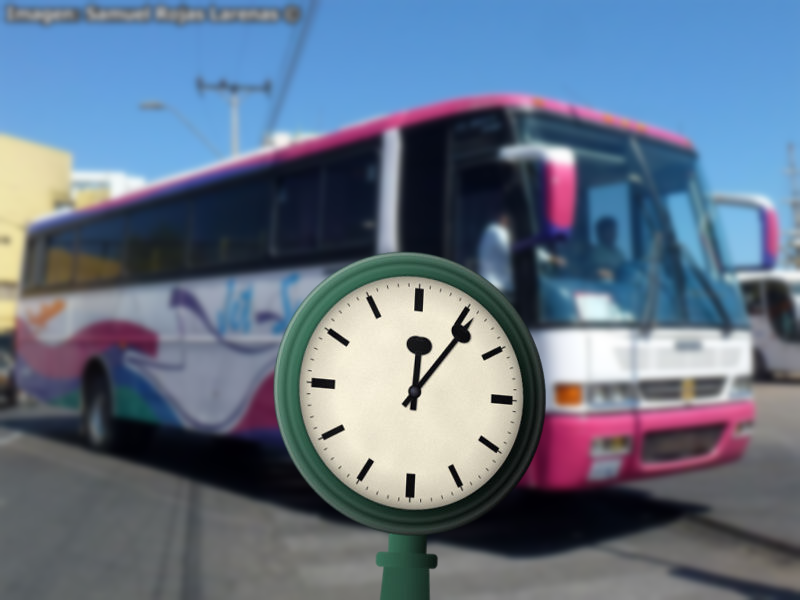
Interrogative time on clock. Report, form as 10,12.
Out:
12,06
